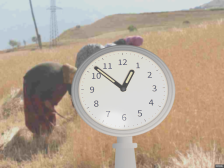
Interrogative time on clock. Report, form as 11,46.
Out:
12,52
